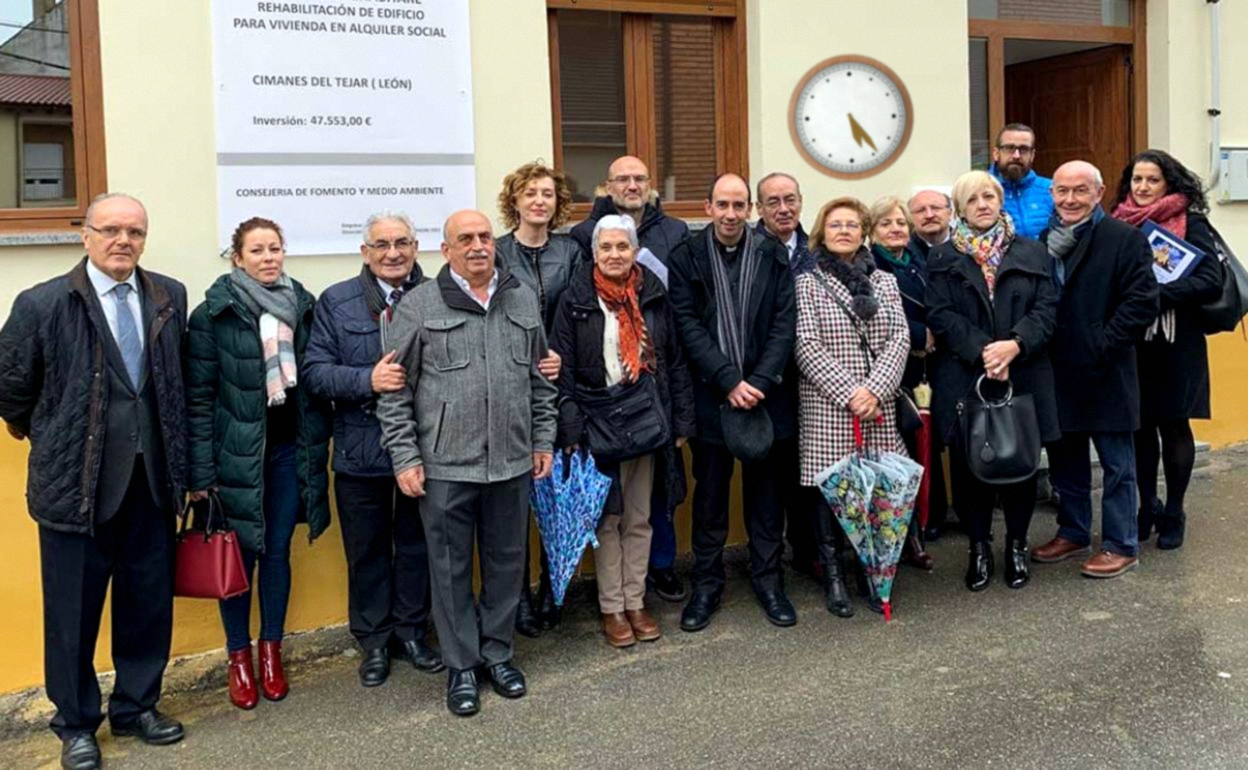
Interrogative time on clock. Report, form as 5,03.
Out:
5,24
